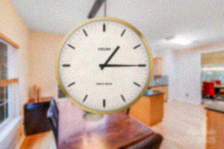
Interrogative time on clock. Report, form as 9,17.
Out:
1,15
